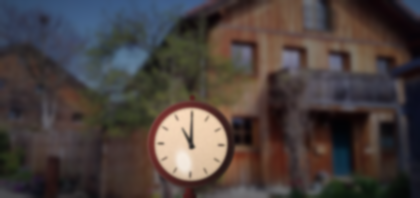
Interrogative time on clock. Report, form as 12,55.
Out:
11,00
